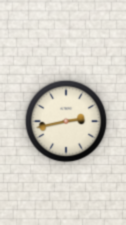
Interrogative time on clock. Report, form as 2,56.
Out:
2,43
